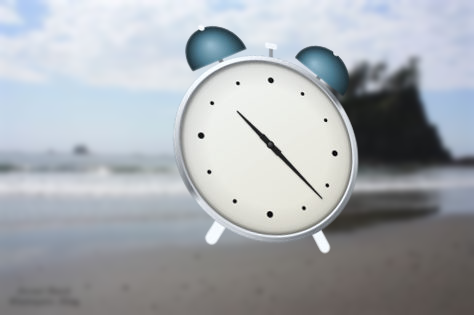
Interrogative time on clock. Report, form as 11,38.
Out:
10,22
